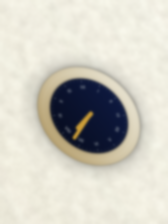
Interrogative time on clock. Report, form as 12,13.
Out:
7,37
